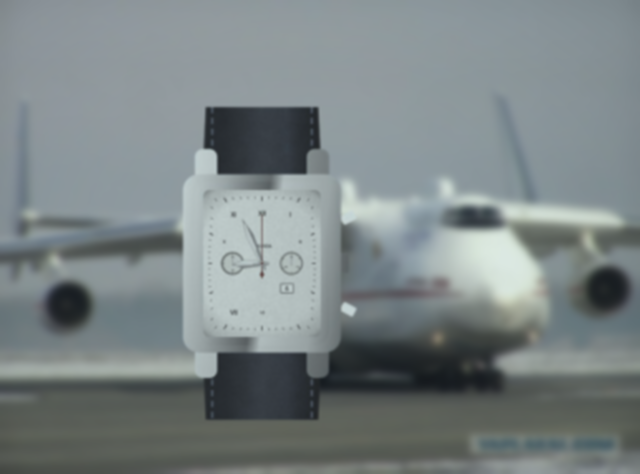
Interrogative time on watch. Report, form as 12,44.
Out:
8,56
